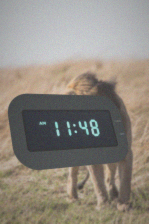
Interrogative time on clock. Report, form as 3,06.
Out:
11,48
